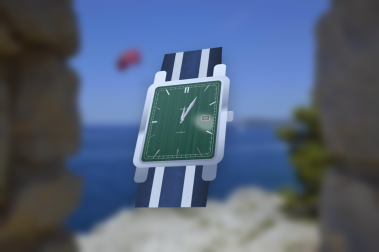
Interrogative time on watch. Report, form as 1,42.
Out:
12,04
